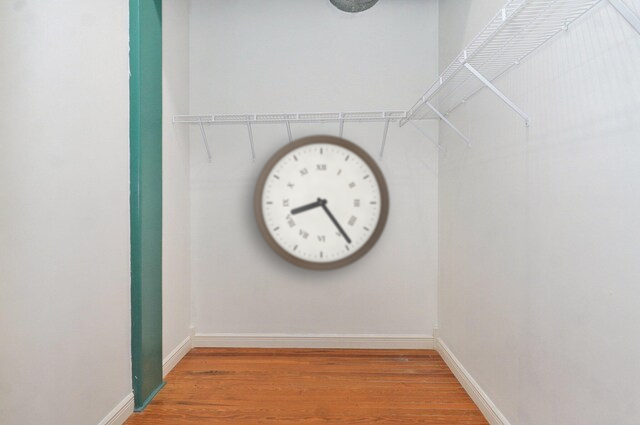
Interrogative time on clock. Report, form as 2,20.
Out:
8,24
